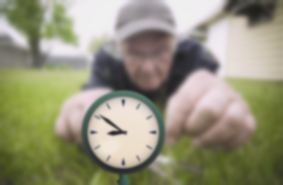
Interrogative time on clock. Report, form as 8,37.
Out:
8,51
